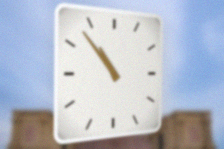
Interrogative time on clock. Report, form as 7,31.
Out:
10,53
